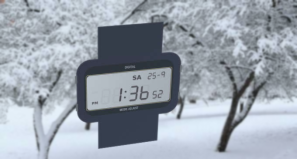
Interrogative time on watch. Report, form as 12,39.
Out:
1,36
